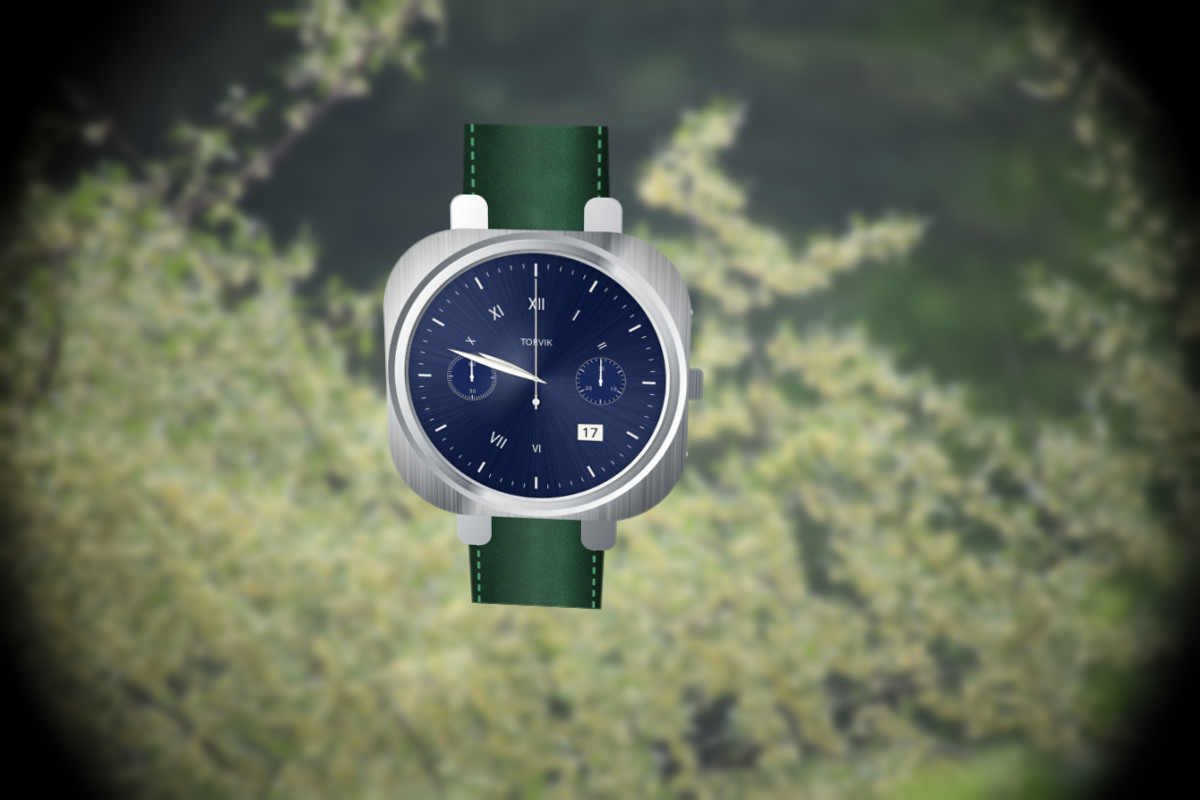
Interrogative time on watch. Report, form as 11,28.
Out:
9,48
